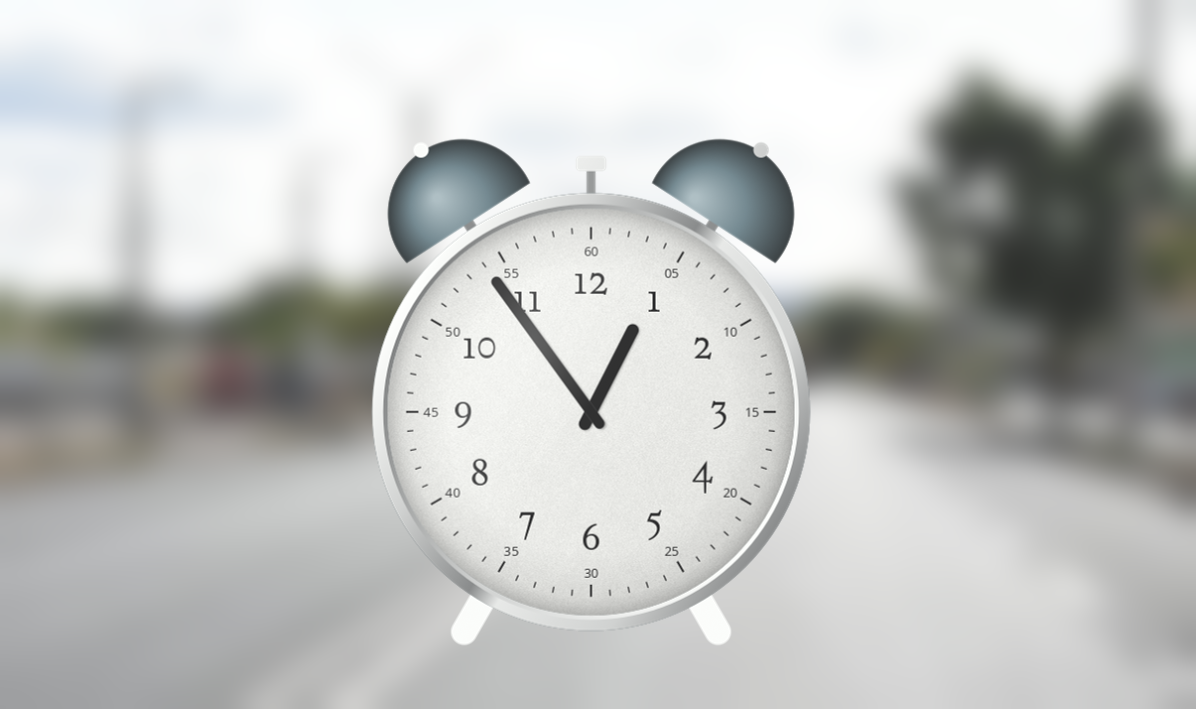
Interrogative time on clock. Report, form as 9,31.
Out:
12,54
